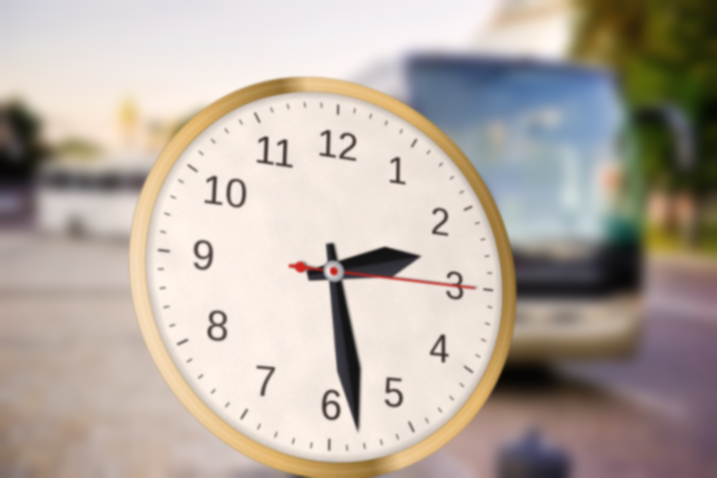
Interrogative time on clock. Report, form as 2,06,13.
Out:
2,28,15
